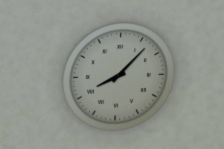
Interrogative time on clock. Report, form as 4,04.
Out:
8,07
